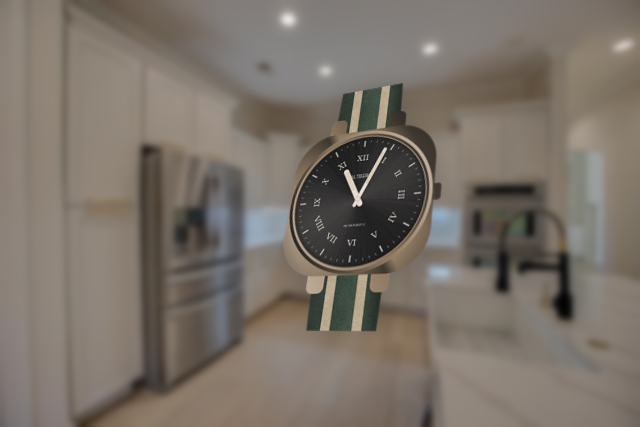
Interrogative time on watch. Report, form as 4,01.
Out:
11,04
